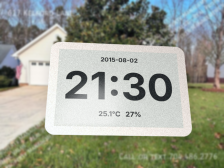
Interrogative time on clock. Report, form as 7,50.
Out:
21,30
